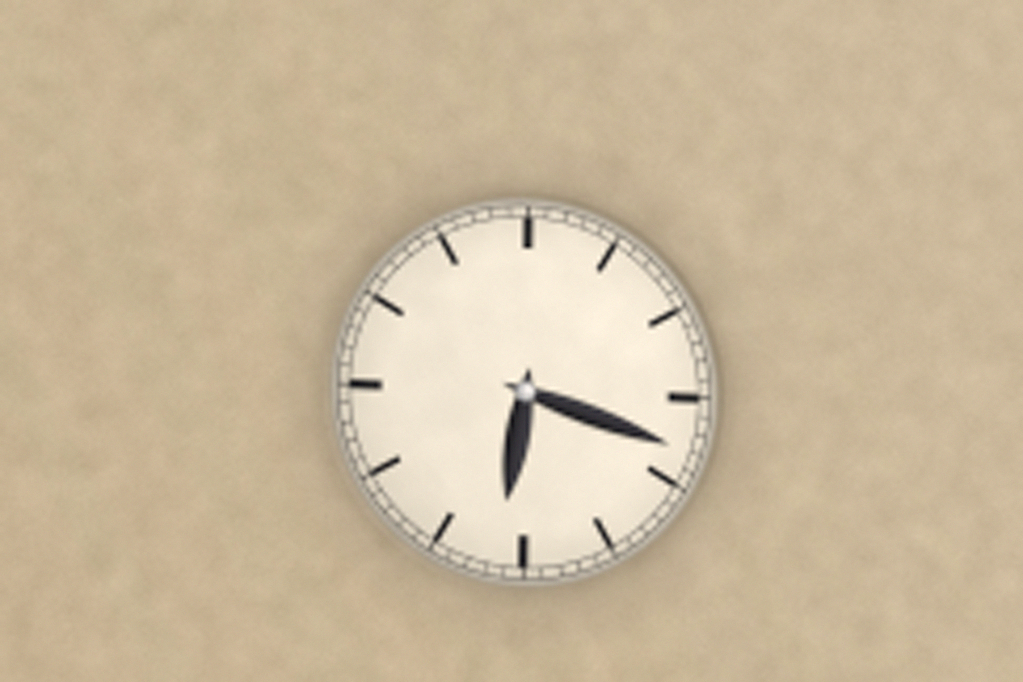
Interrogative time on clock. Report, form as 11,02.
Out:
6,18
